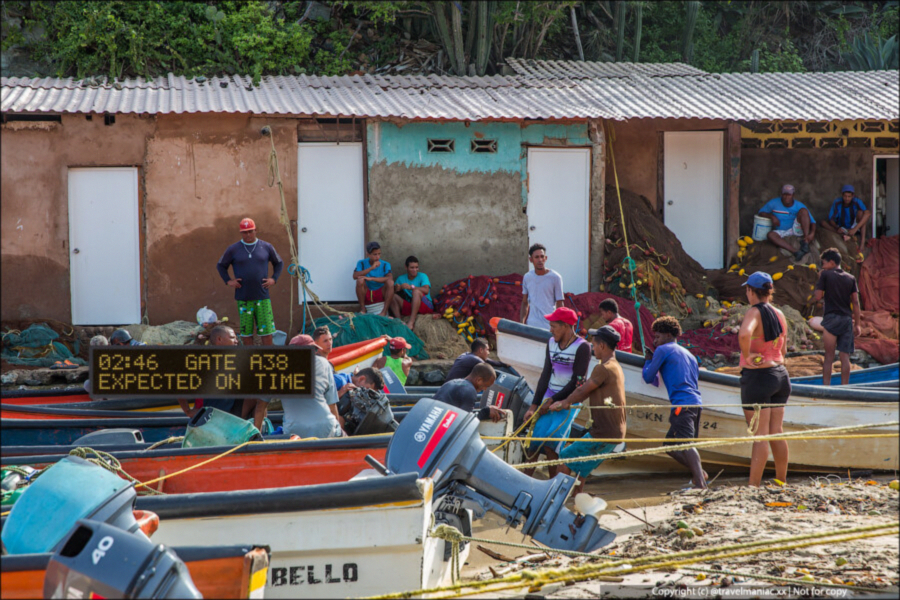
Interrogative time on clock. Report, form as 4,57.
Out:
2,46
